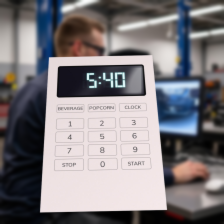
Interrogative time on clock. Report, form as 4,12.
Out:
5,40
